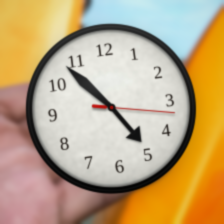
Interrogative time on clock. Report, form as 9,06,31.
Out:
4,53,17
